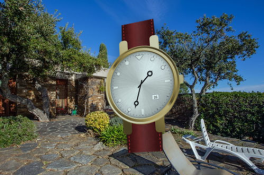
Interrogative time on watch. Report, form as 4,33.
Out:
1,33
